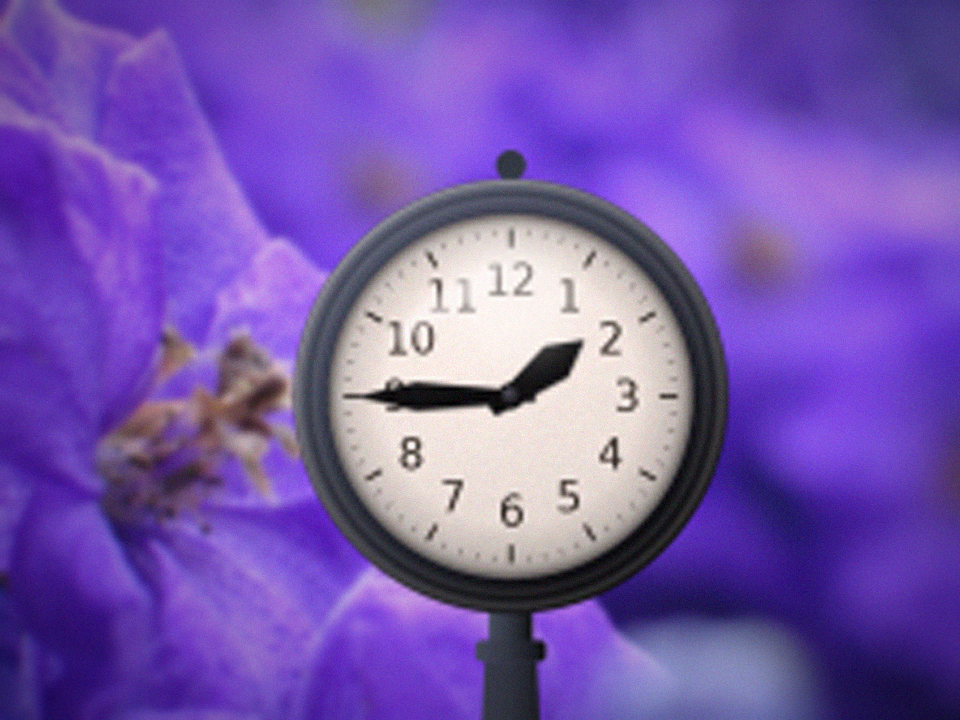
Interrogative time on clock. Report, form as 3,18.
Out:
1,45
